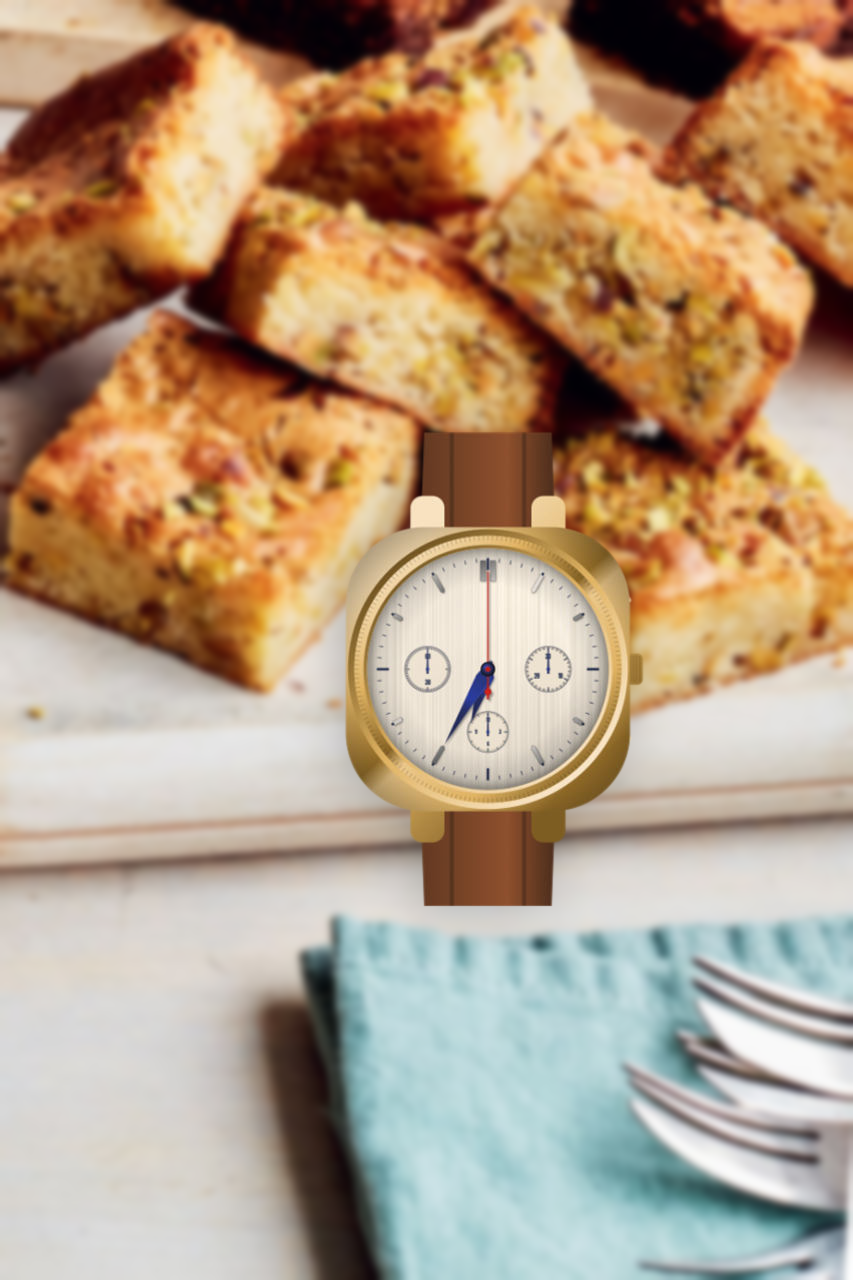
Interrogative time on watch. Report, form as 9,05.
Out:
6,35
